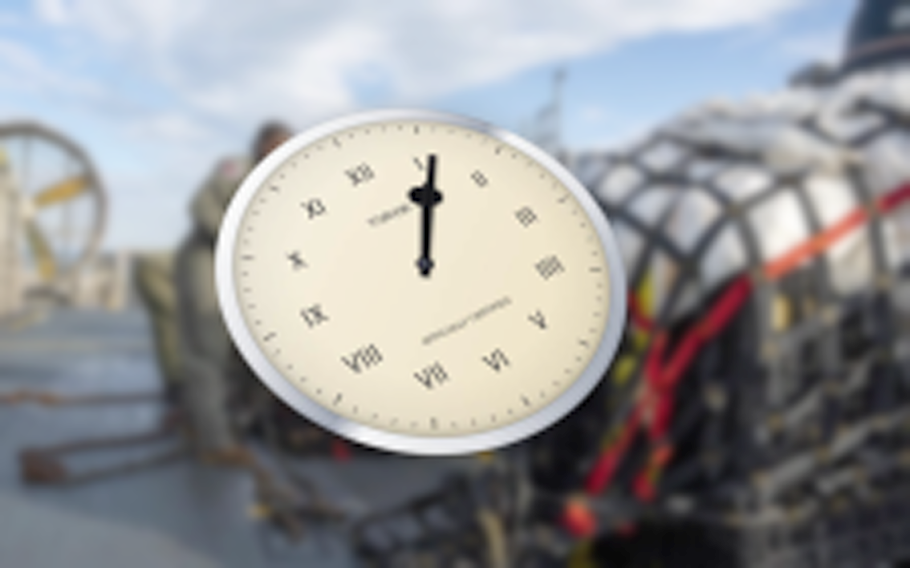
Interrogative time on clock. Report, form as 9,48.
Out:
1,06
